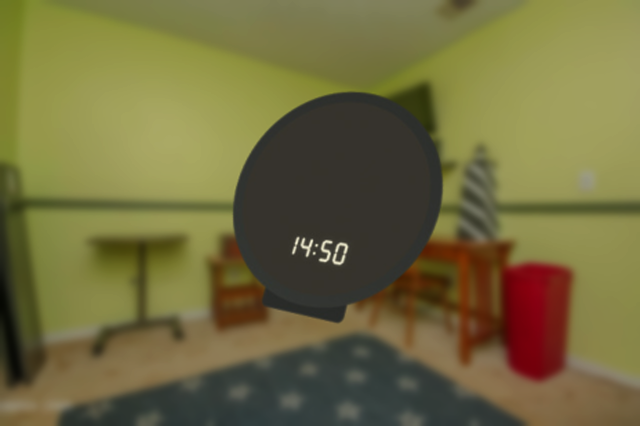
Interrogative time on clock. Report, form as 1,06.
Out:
14,50
